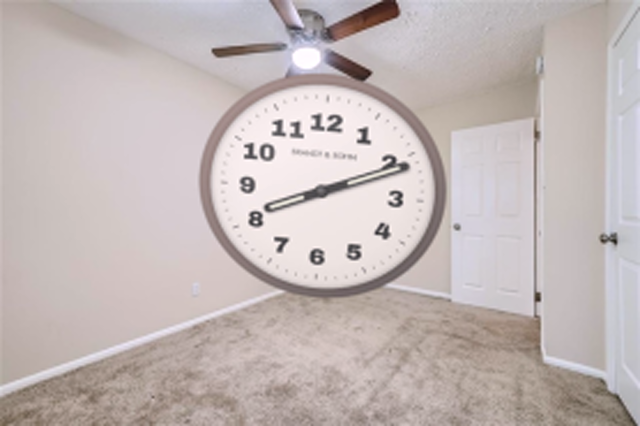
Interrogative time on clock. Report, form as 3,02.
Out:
8,11
